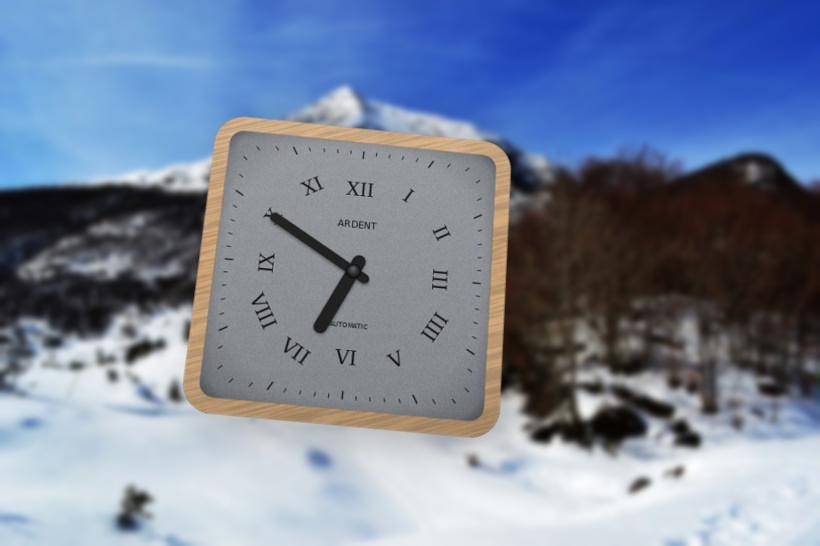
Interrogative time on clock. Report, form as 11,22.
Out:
6,50
